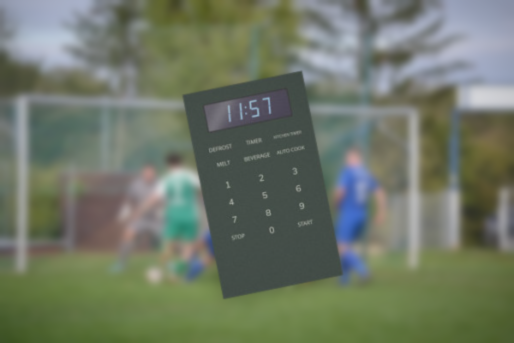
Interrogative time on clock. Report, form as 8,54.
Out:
11,57
